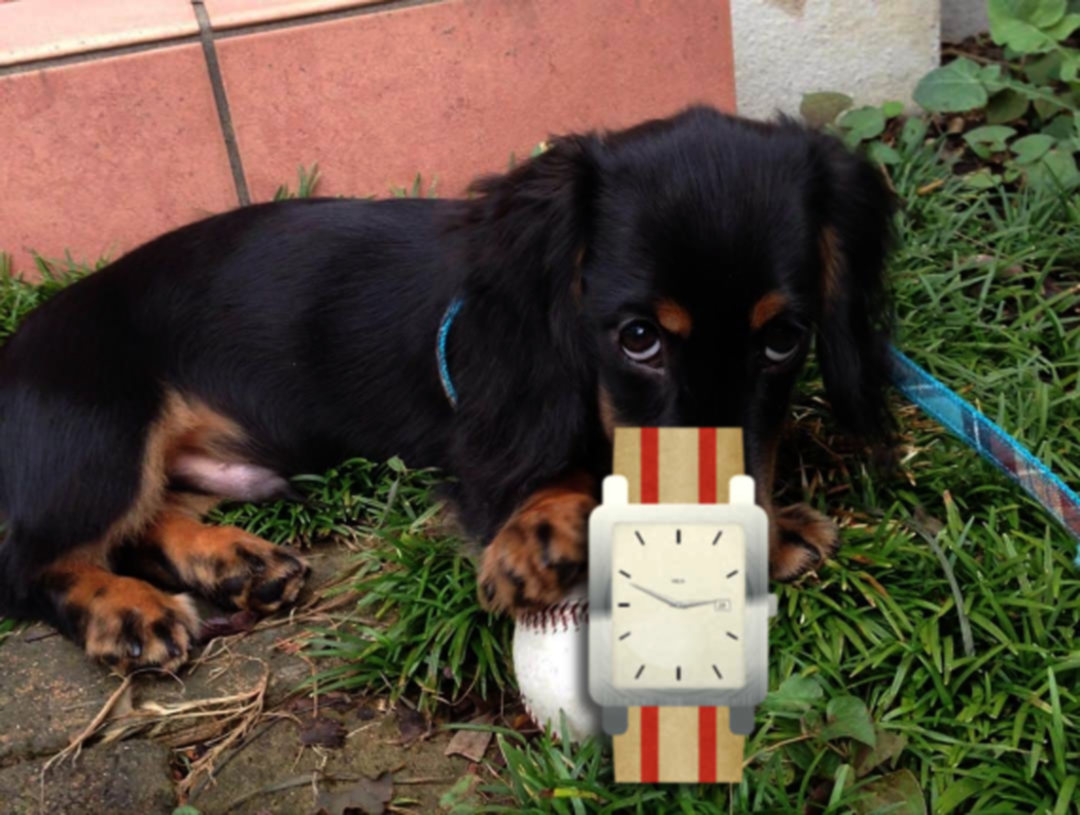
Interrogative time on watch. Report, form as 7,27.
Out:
2,49
